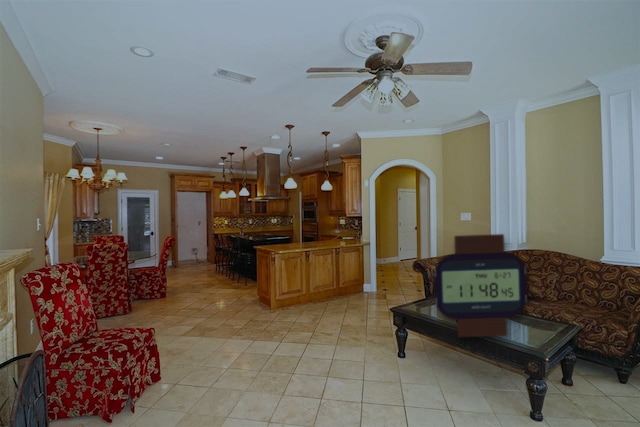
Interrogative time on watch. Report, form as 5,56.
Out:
11,48
